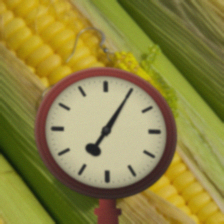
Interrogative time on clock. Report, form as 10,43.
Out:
7,05
